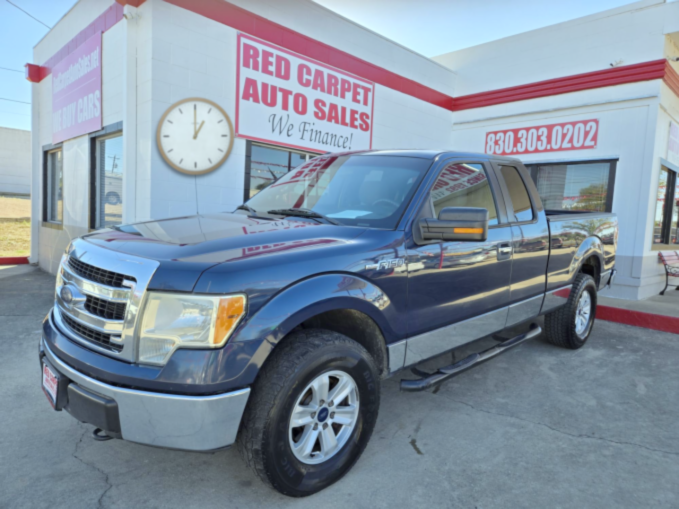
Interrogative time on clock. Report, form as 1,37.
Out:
1,00
